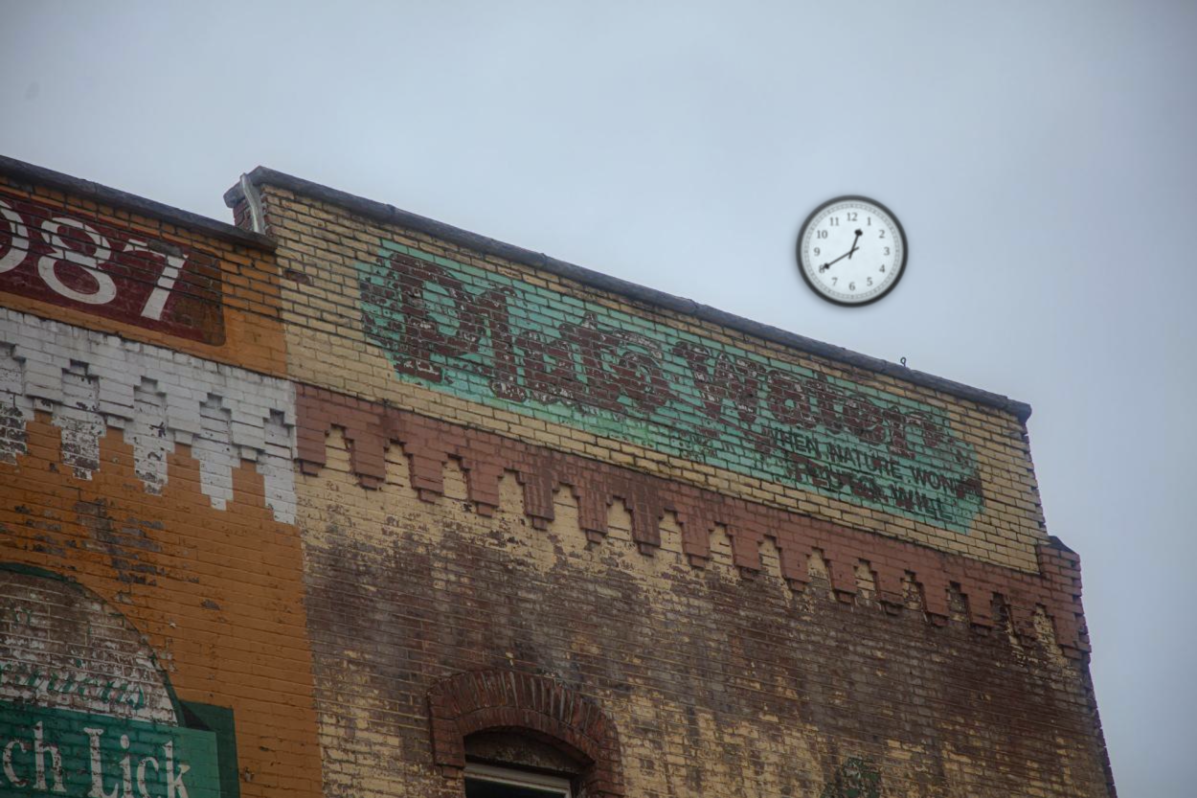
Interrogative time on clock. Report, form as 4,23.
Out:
12,40
